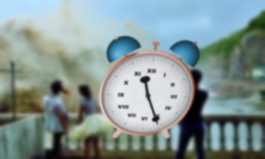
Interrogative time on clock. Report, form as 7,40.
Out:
11,26
